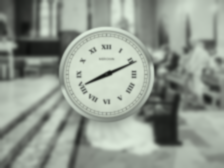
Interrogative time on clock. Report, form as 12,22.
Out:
8,11
